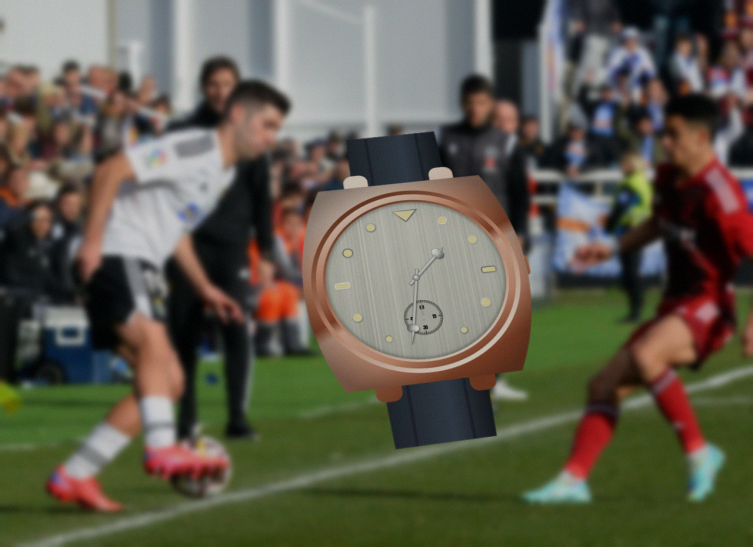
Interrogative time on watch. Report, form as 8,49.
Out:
1,32
